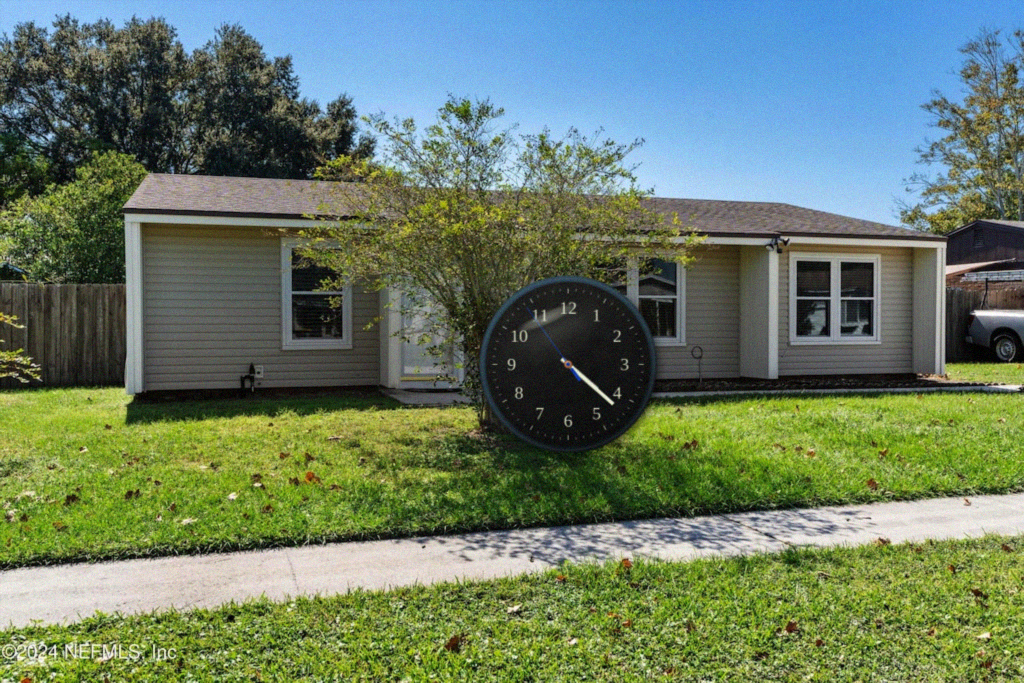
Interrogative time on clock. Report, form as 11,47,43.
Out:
4,21,54
